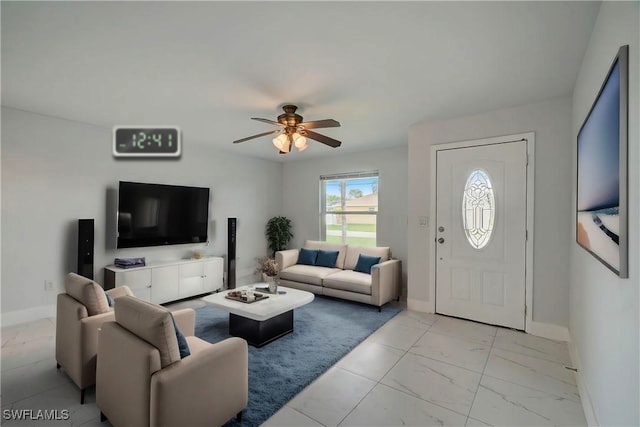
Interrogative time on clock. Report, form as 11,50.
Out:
12,41
